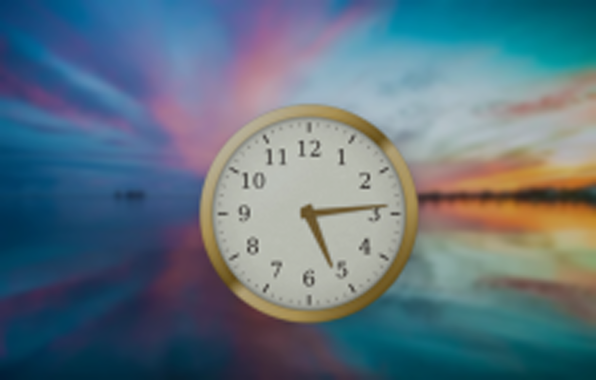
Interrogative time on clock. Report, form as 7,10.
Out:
5,14
